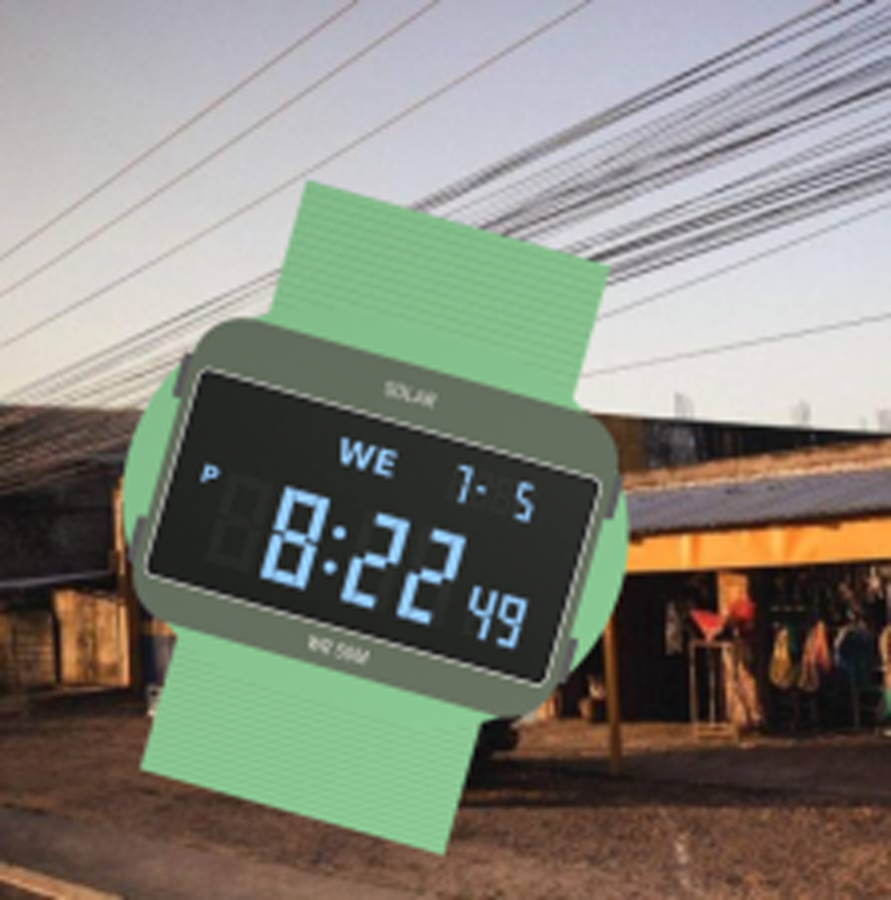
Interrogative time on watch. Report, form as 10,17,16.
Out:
8,22,49
